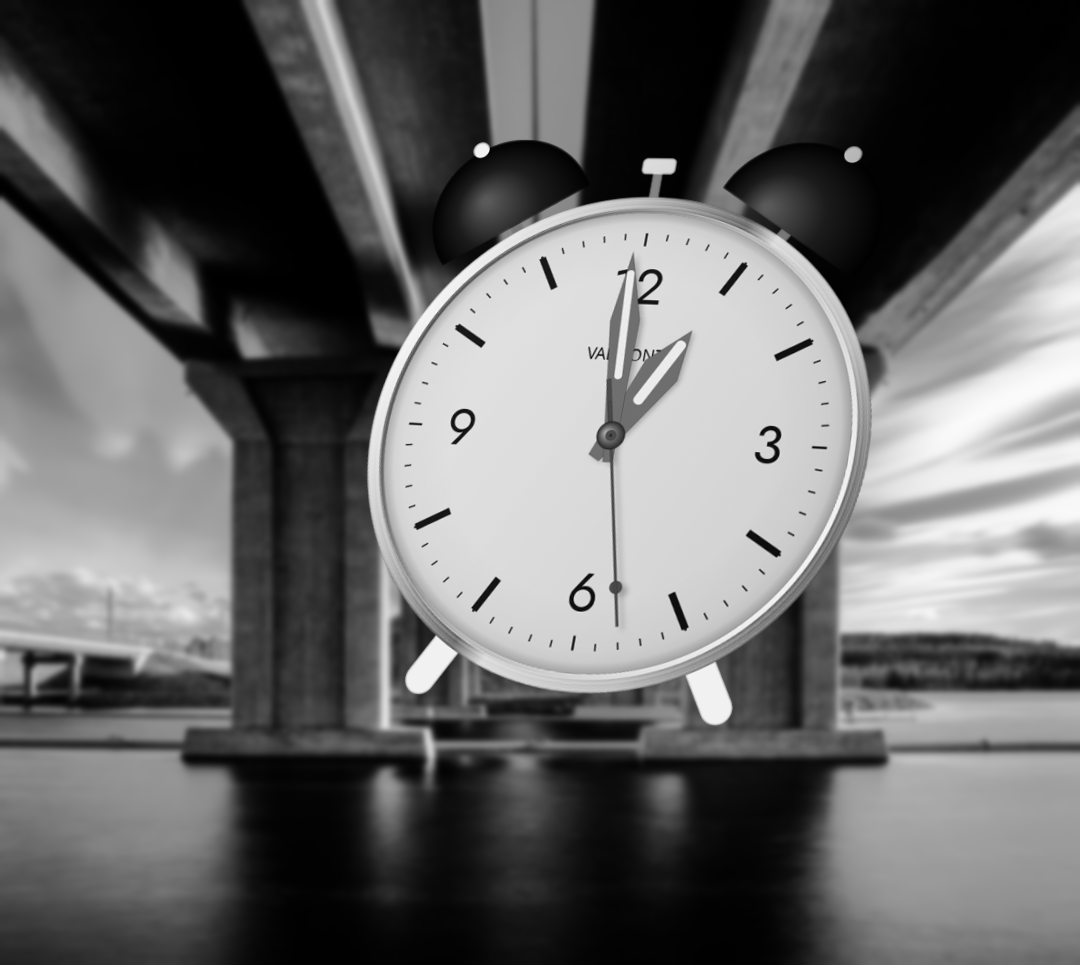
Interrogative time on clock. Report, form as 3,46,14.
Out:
12,59,28
